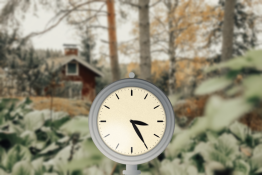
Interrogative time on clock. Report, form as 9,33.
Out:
3,25
